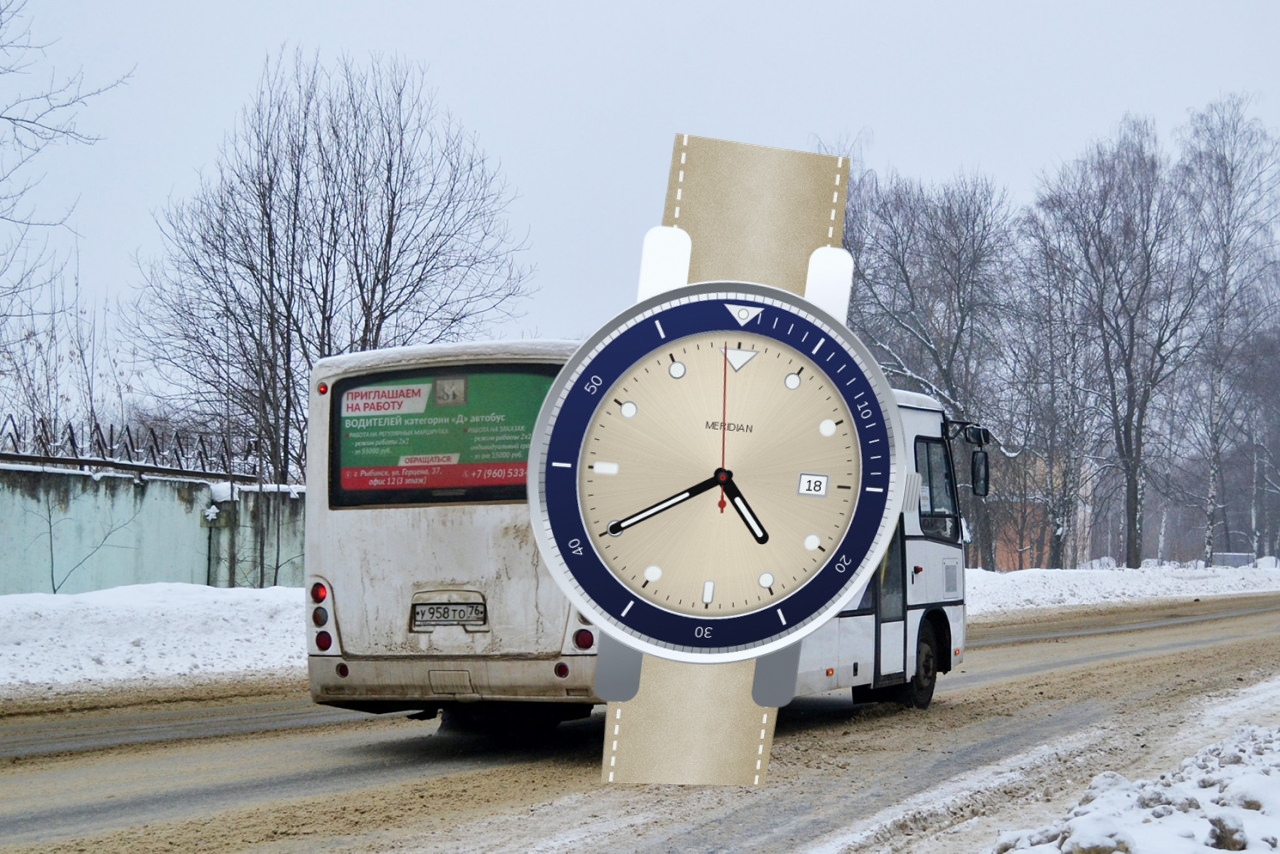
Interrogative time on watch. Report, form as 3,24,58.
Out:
4,39,59
